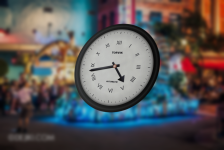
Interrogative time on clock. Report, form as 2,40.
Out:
4,43
